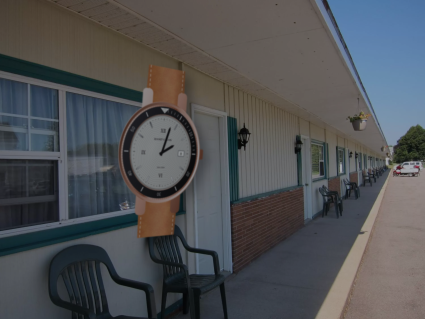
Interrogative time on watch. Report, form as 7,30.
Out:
2,03
